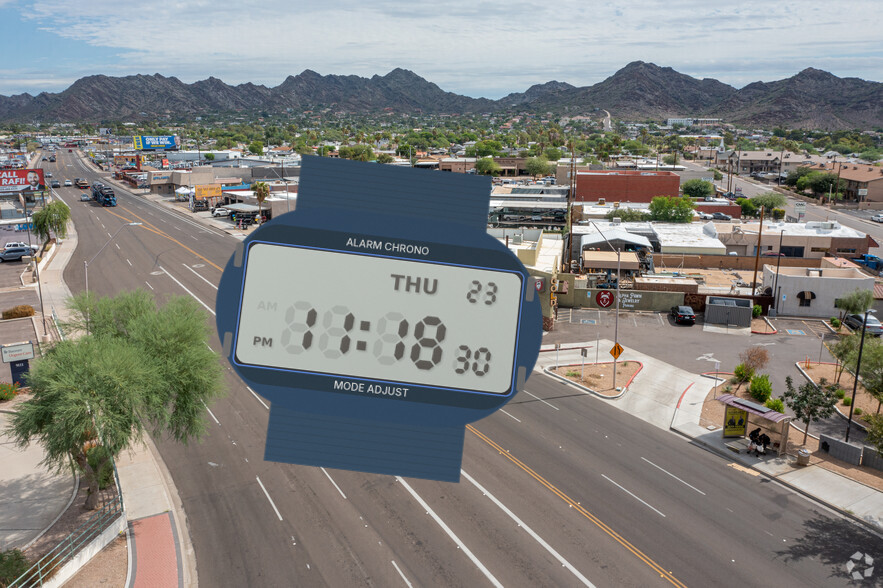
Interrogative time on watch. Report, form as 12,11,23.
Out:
11,18,30
